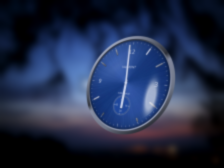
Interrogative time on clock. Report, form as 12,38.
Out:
5,59
